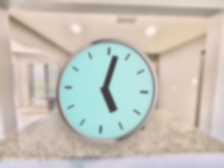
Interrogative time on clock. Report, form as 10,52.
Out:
5,02
